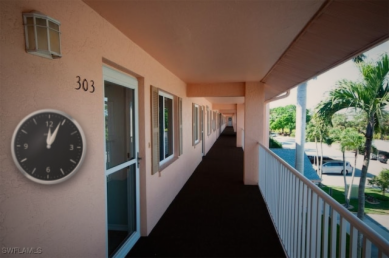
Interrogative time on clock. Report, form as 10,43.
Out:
12,04
